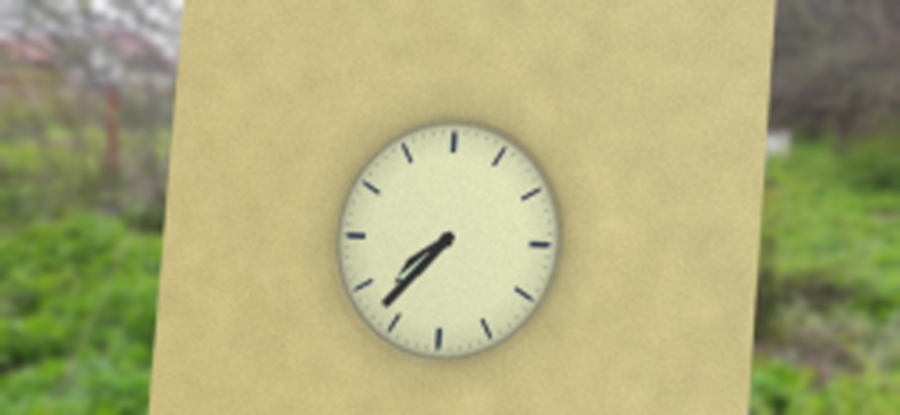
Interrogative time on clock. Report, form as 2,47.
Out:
7,37
